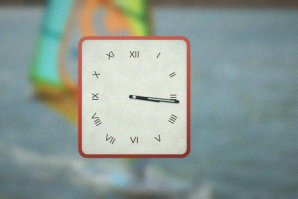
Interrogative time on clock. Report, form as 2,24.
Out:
3,16
